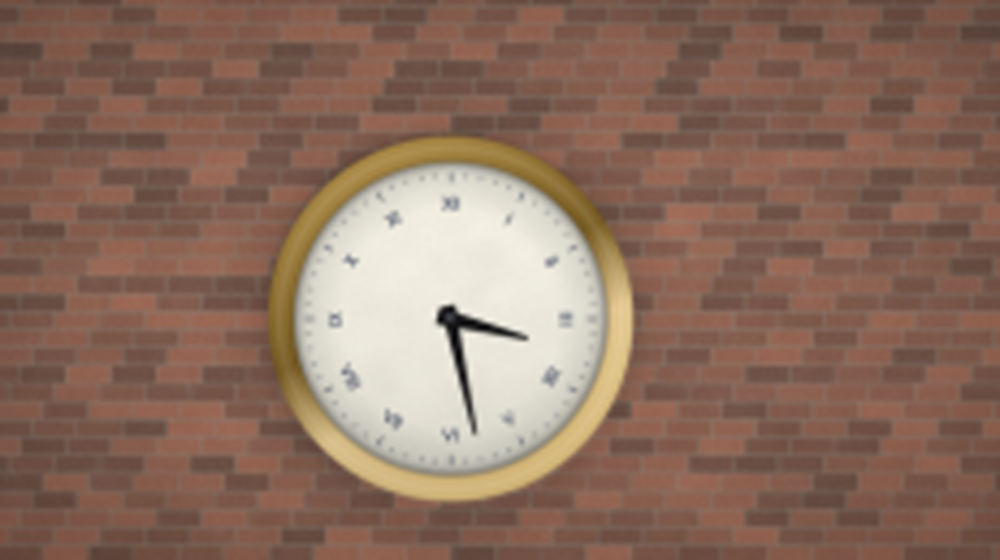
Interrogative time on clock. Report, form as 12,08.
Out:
3,28
